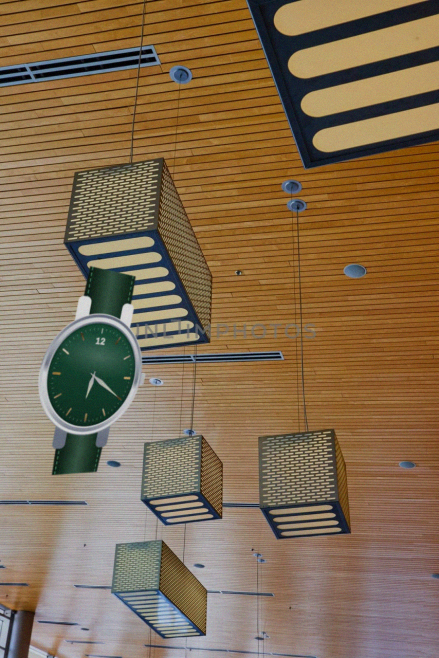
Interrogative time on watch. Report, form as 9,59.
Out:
6,20
